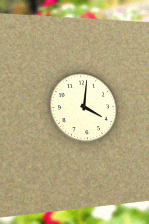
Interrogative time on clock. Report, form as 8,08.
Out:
4,02
